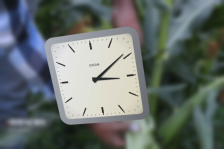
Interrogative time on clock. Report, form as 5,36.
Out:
3,09
